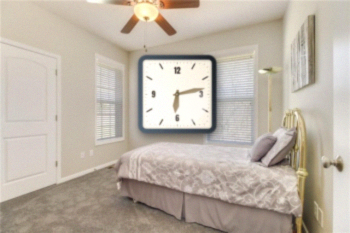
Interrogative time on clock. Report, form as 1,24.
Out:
6,13
